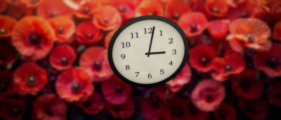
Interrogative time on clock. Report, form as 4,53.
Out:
3,02
